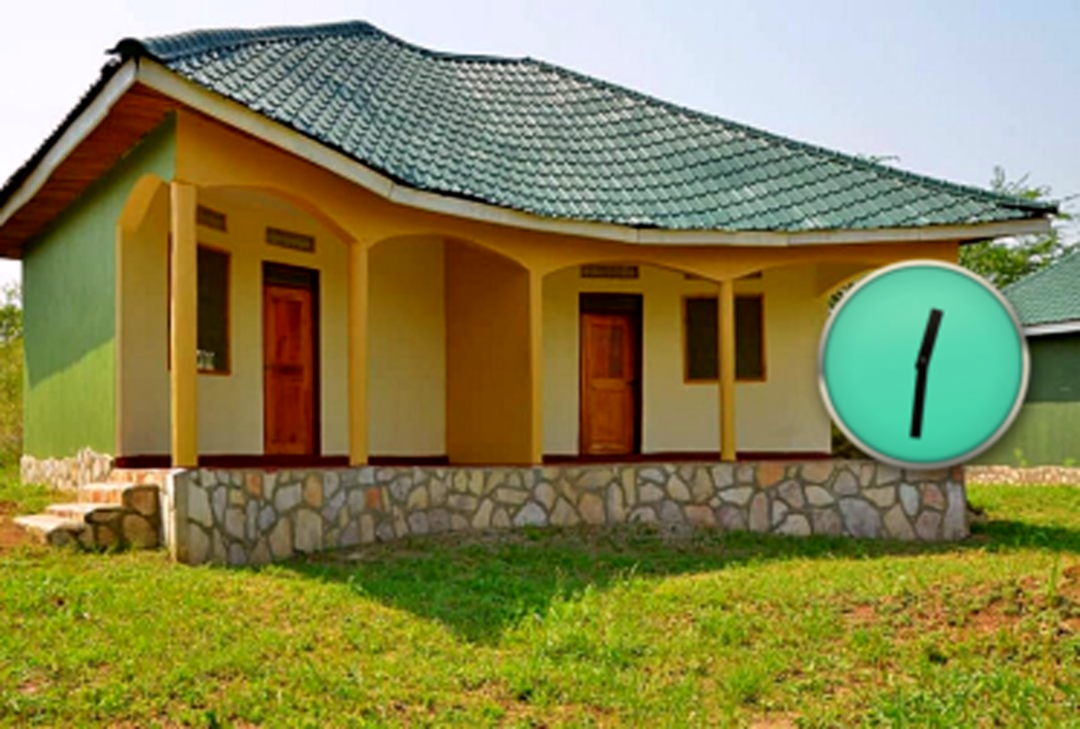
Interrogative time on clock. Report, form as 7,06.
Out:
12,31
